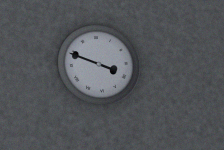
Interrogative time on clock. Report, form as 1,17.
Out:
3,49
